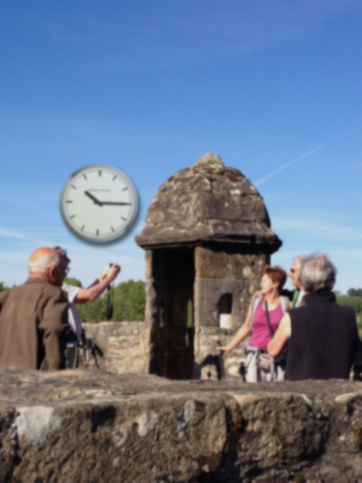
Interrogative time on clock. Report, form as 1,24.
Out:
10,15
